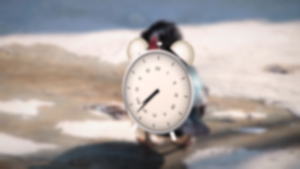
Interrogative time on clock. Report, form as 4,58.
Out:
7,37
